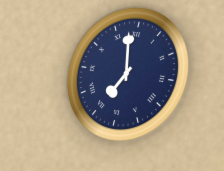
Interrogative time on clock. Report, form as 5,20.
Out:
6,58
